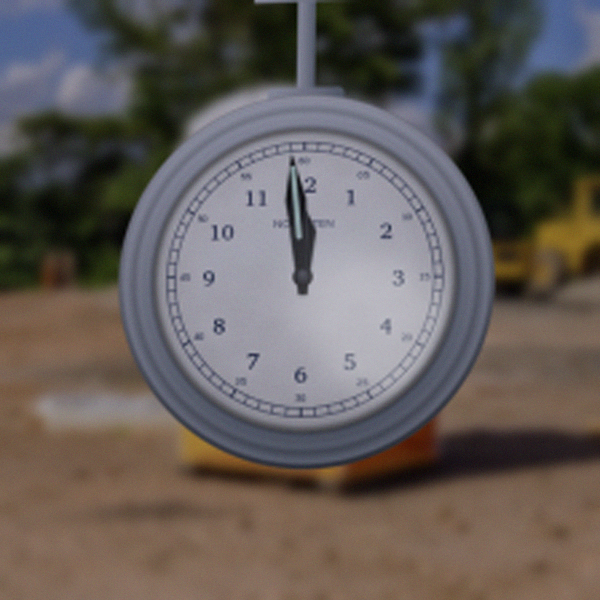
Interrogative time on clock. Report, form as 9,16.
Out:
11,59
